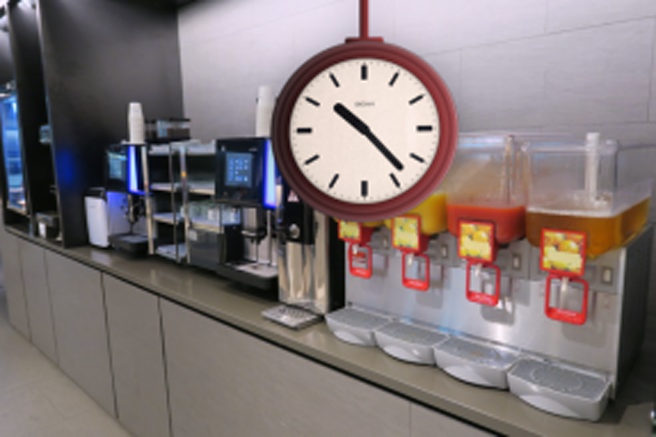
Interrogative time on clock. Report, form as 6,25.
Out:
10,23
